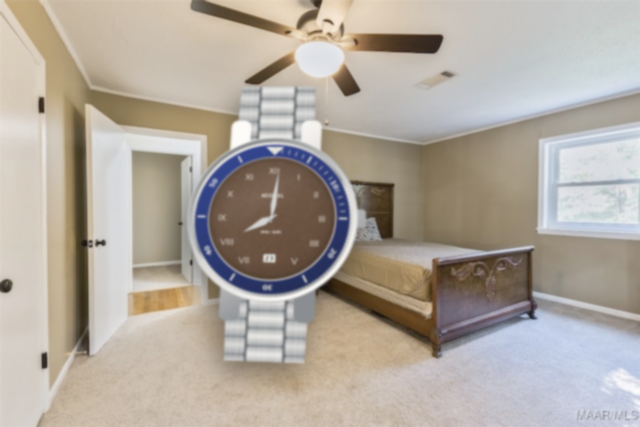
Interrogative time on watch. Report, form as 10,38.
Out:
8,01
